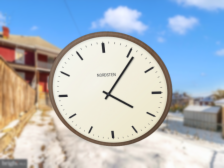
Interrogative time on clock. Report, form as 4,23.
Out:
4,06
